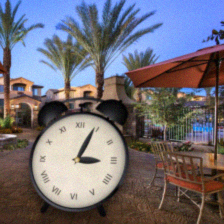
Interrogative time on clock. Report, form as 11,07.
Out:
3,04
